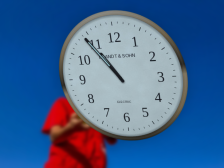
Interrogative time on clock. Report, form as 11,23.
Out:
10,54
